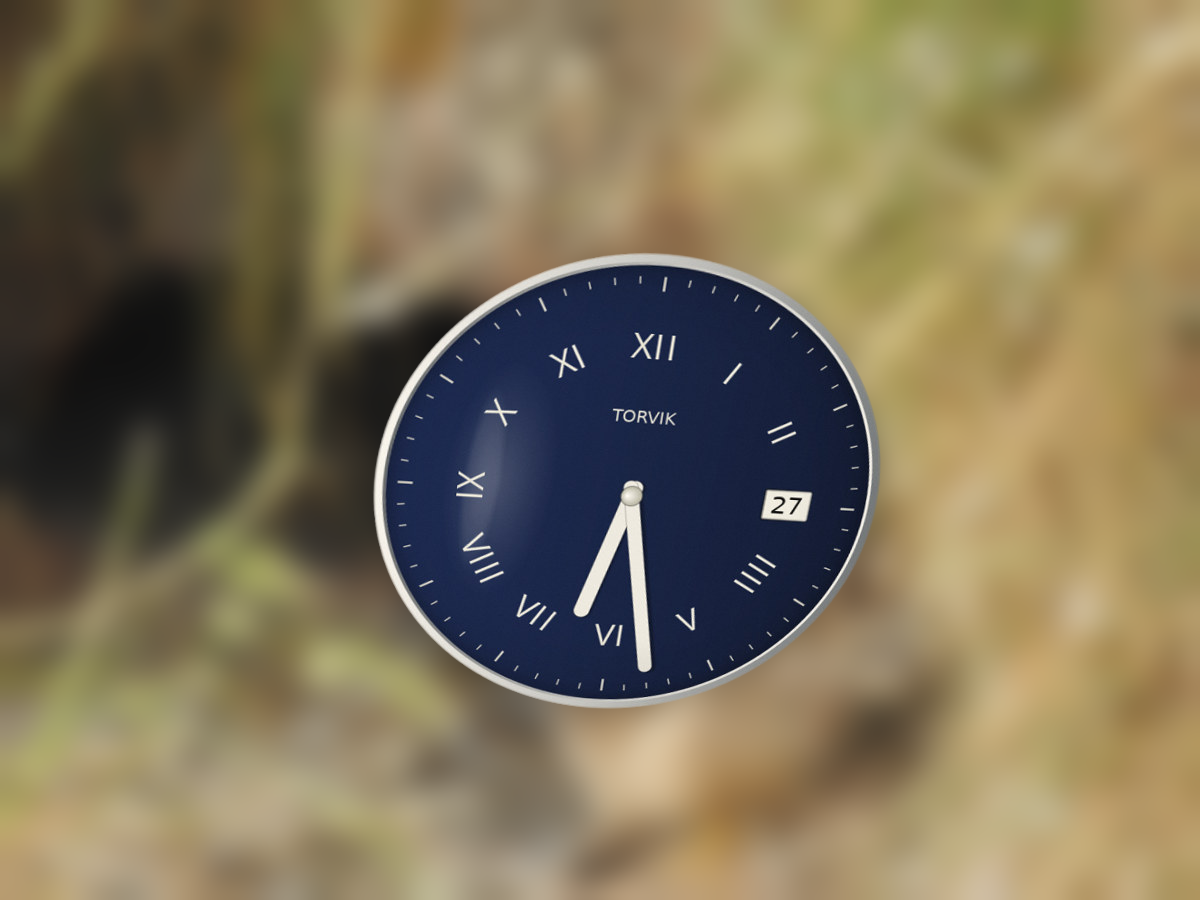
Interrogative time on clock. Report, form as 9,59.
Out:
6,28
